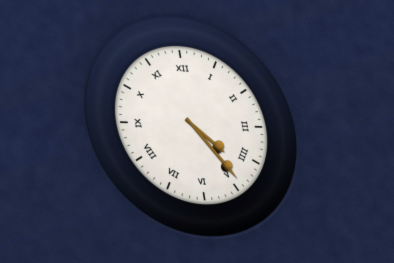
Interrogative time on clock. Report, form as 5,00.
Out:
4,24
